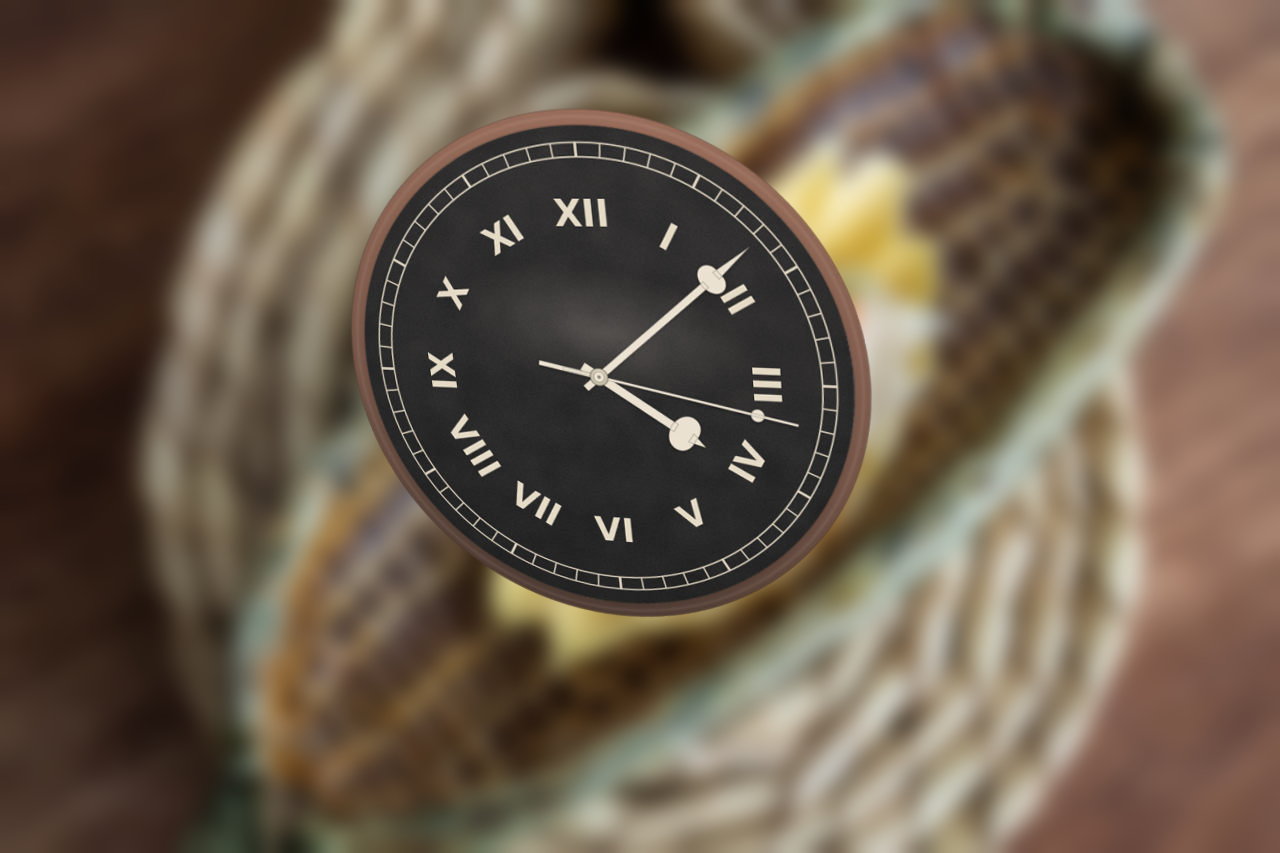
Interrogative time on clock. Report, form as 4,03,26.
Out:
4,08,17
